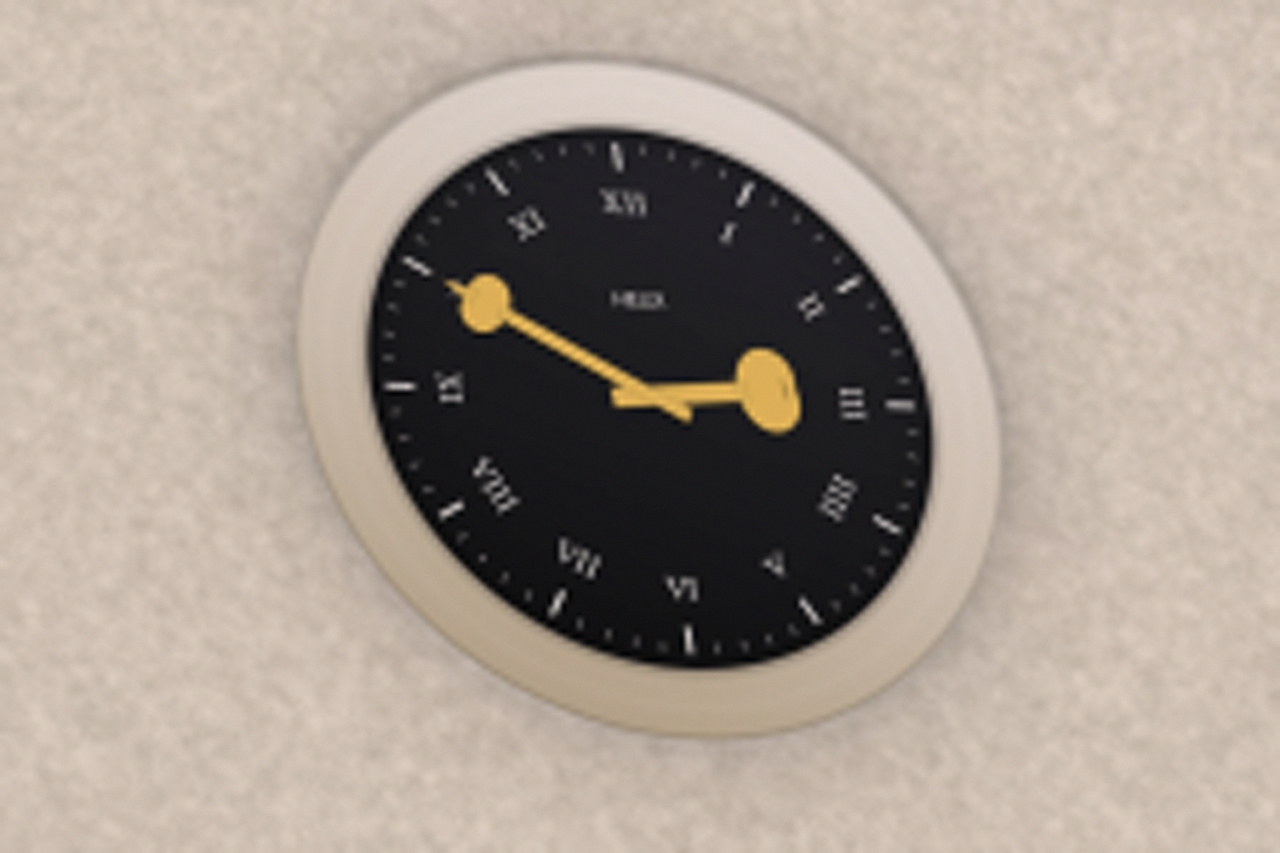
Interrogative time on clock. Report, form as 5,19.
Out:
2,50
